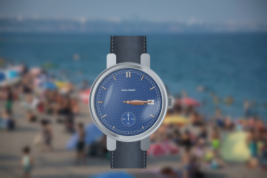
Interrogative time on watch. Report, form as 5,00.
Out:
3,15
